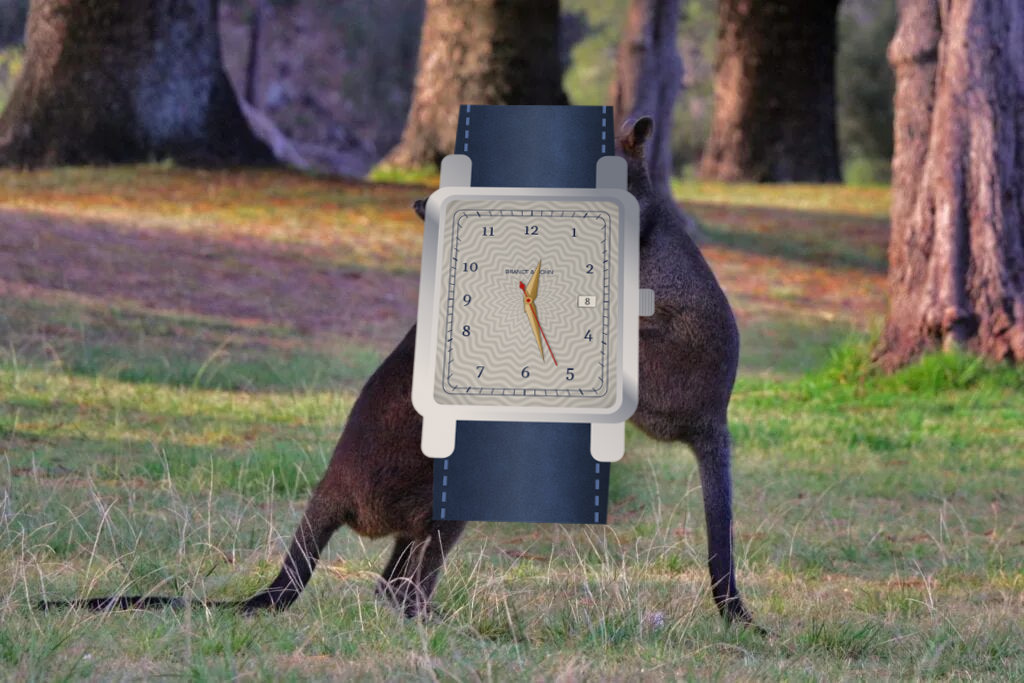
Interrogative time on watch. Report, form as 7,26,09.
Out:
12,27,26
